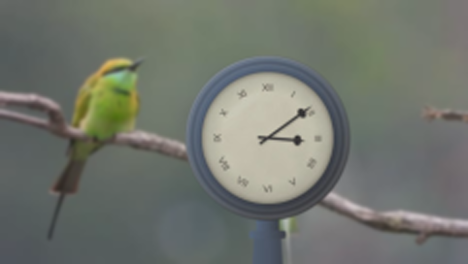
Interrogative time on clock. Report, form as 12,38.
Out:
3,09
